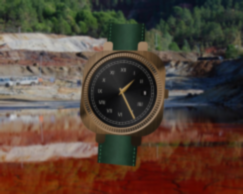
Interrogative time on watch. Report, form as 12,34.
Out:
1,25
